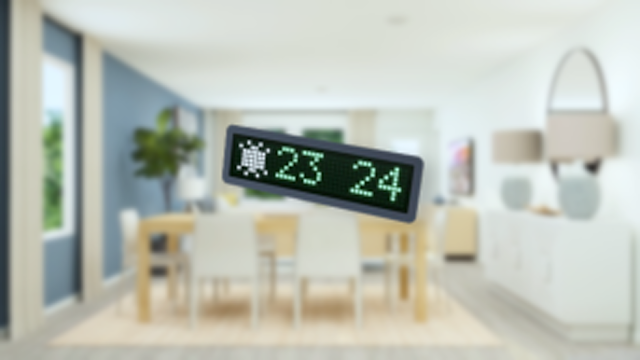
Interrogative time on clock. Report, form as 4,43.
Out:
23,24
